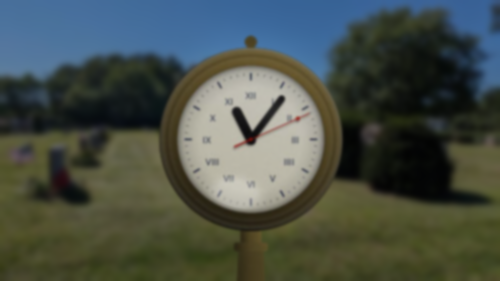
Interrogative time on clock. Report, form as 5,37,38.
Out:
11,06,11
